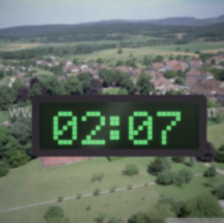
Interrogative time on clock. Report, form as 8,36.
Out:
2,07
